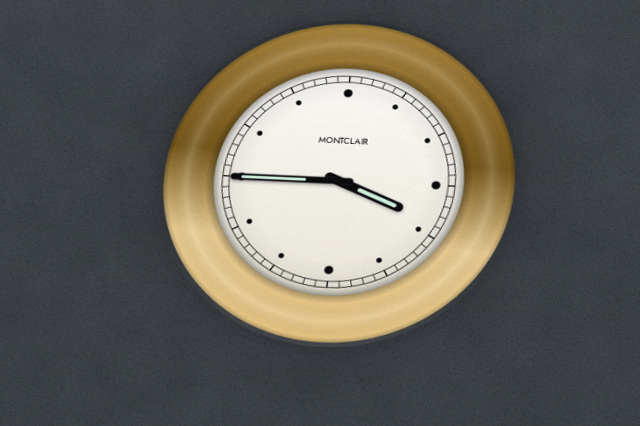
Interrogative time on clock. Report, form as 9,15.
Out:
3,45
